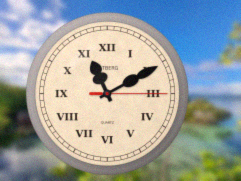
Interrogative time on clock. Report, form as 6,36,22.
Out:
11,10,15
